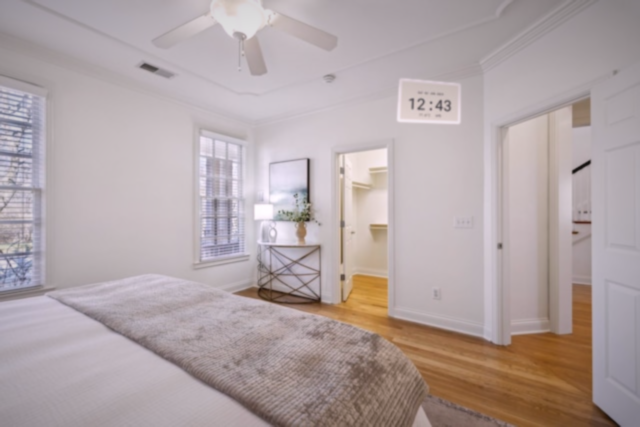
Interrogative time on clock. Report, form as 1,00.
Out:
12,43
